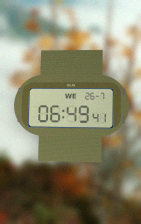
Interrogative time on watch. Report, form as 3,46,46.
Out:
6,49,41
